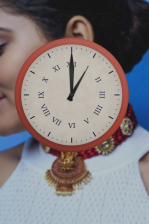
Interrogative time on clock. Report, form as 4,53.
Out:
1,00
